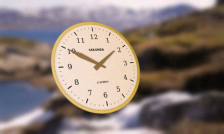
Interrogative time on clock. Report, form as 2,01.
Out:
1,50
